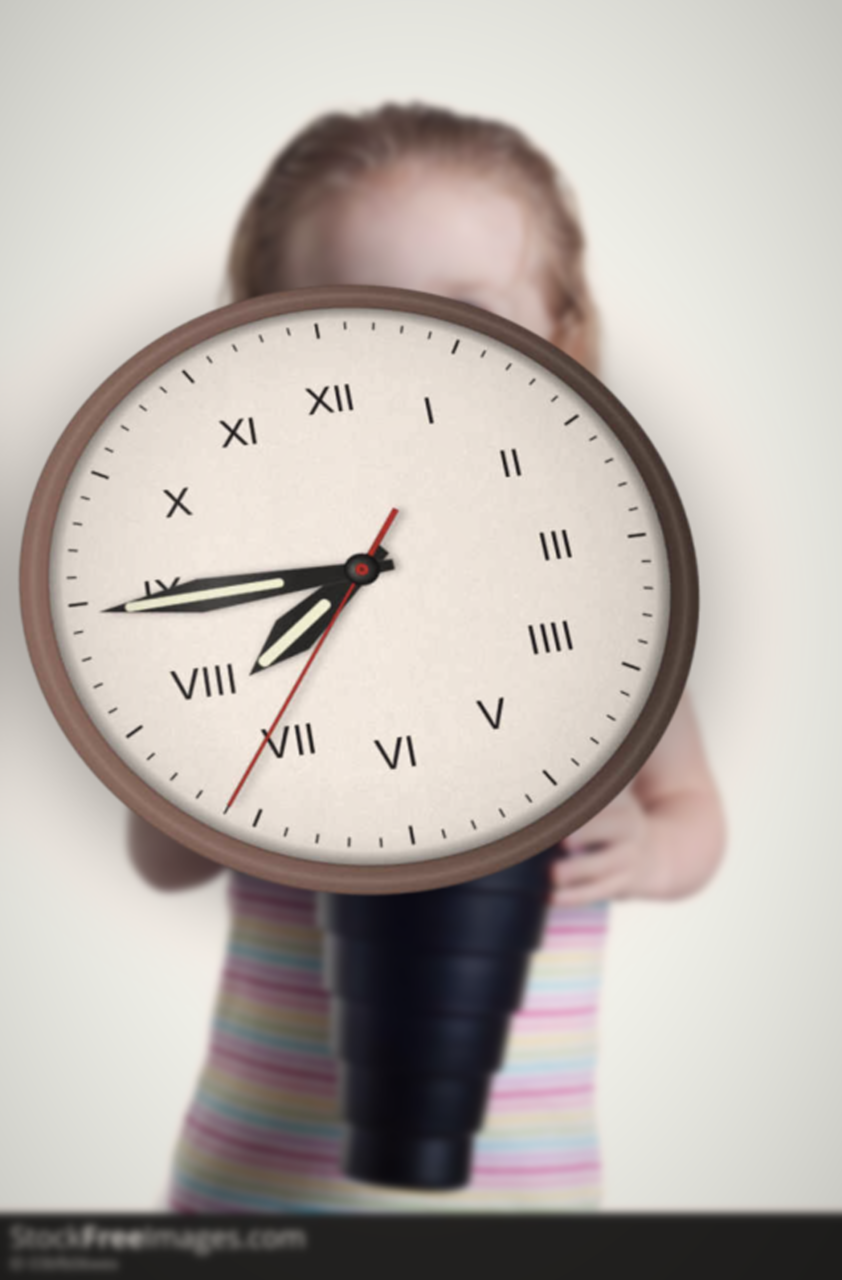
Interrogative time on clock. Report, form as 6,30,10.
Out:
7,44,36
